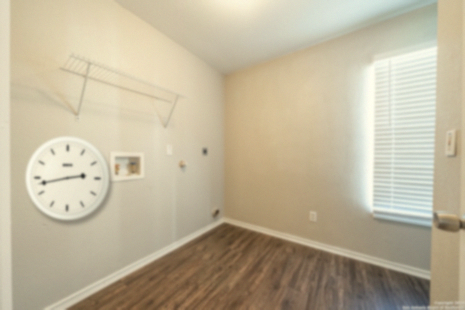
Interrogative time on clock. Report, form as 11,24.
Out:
2,43
